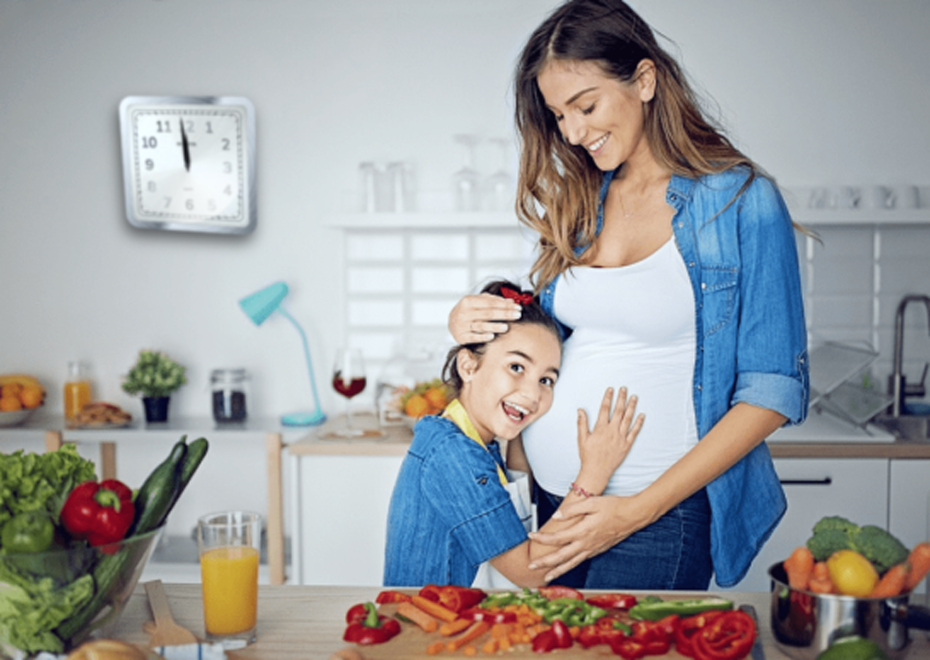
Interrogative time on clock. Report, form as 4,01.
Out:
11,59
